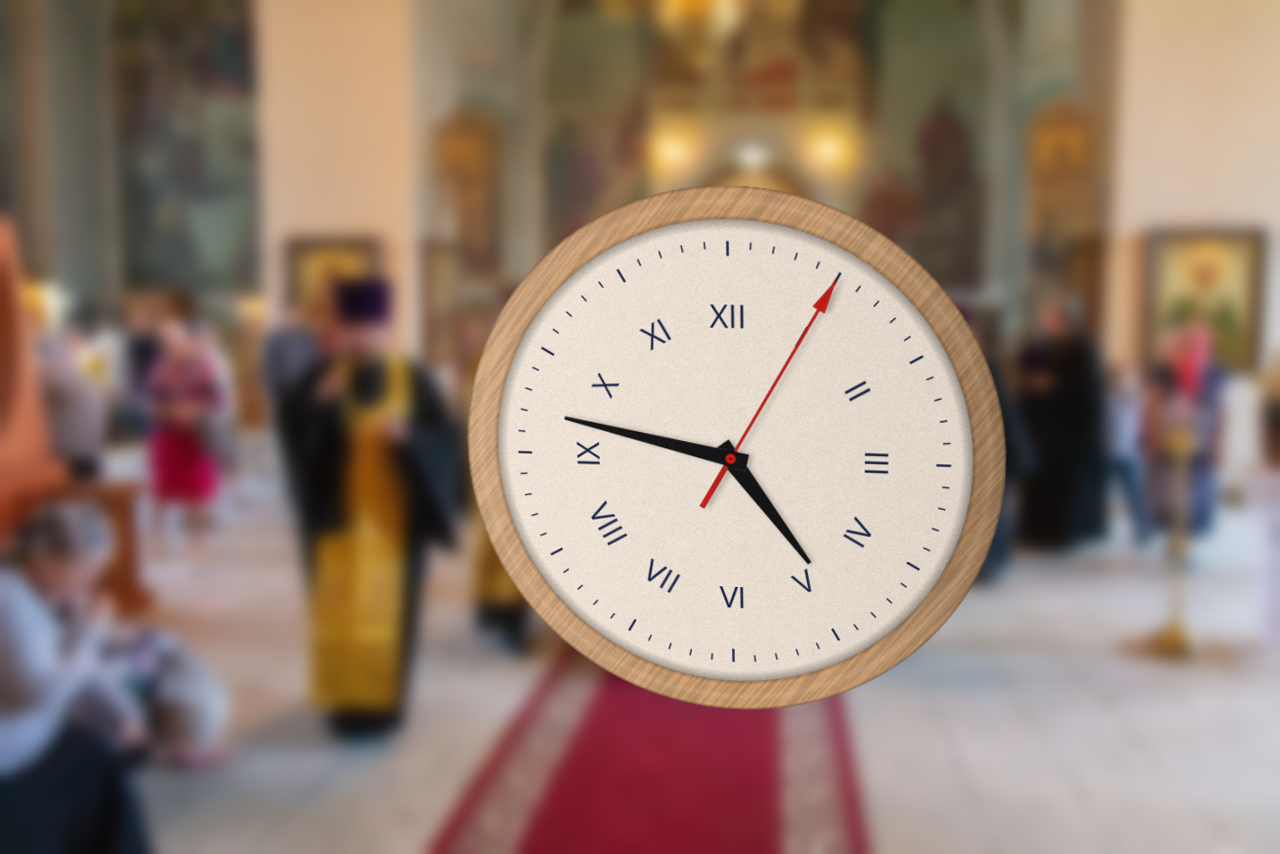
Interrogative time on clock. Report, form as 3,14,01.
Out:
4,47,05
